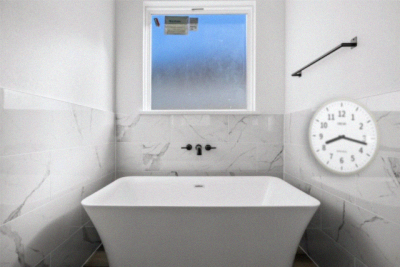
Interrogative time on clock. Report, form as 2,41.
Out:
8,17
